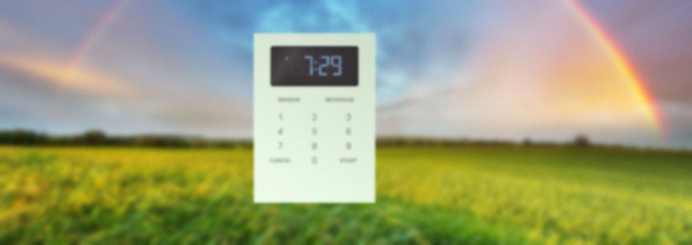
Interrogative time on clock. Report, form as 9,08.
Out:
7,29
